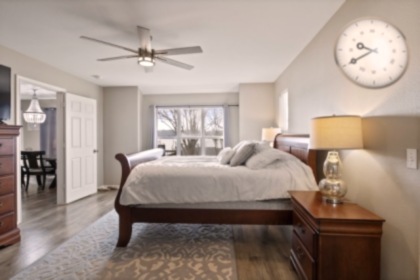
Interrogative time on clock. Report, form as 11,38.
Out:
9,40
